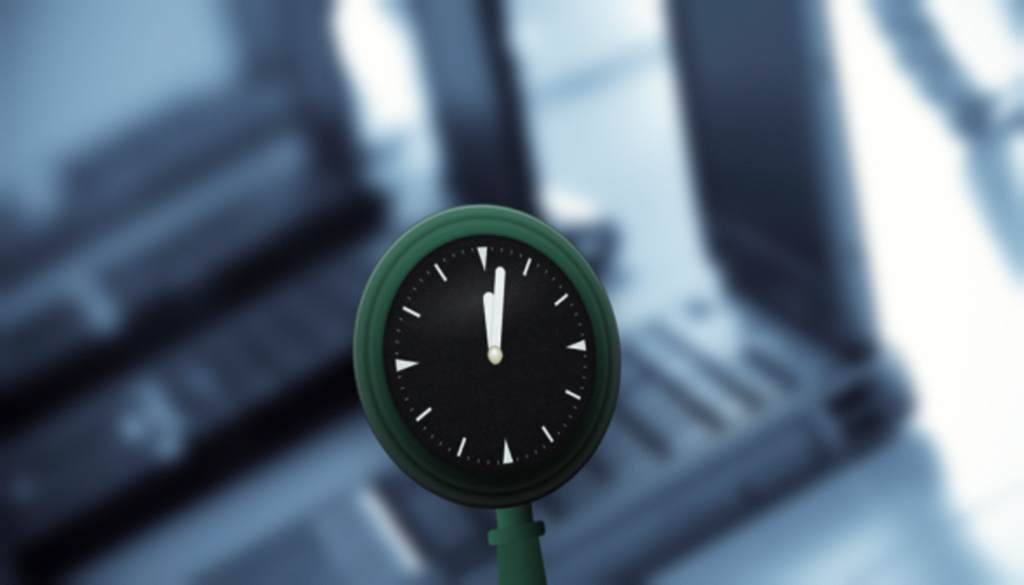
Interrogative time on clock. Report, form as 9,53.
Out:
12,02
